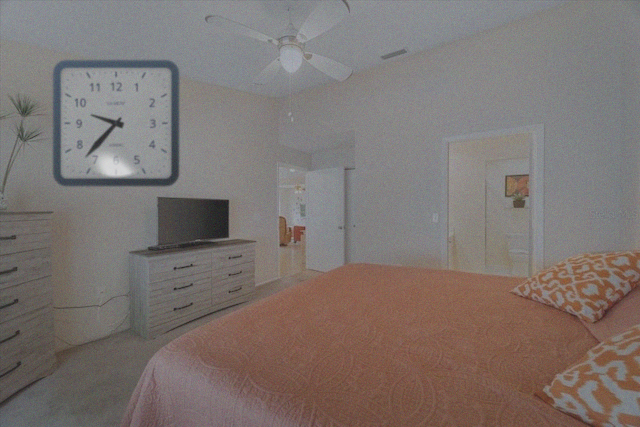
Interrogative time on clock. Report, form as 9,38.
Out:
9,37
